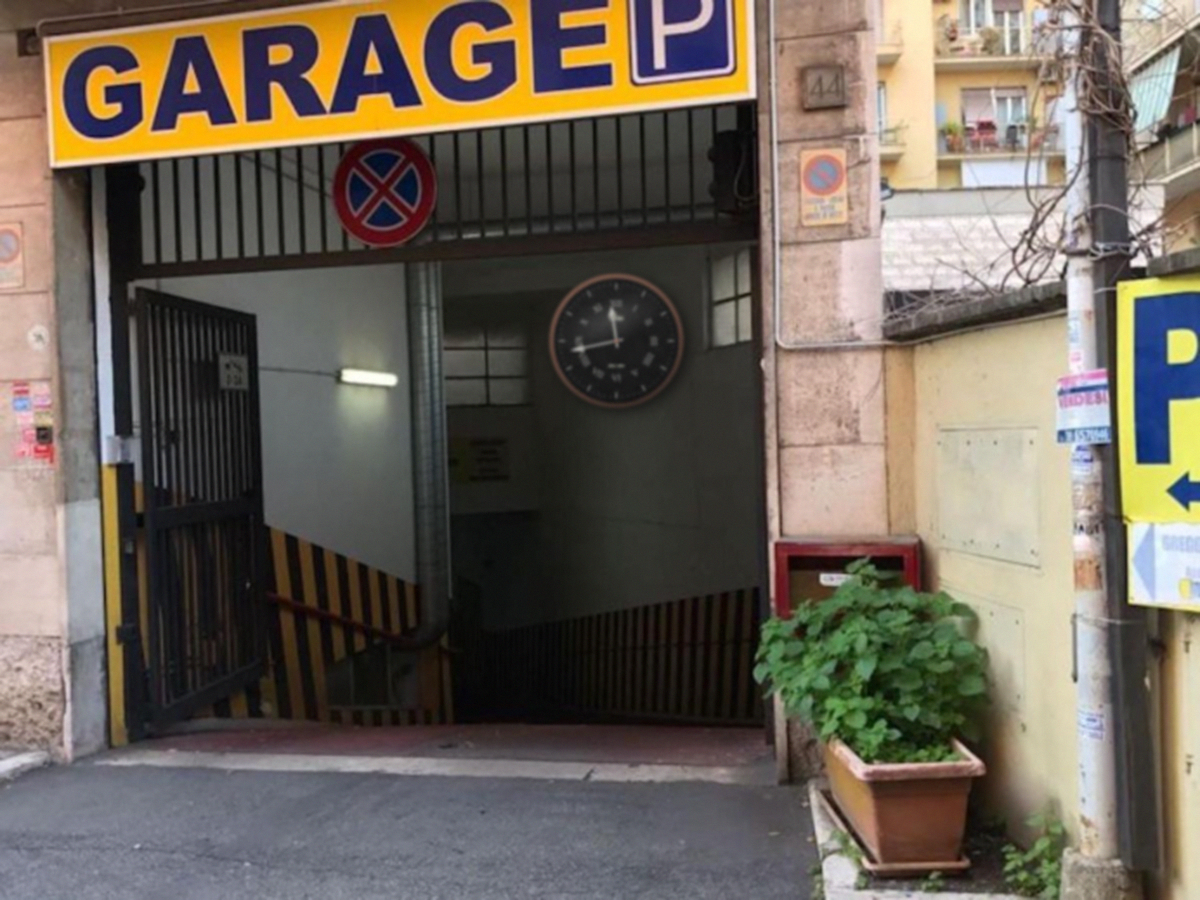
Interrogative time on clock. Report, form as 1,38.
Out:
11,43
